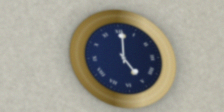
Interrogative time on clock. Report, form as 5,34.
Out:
5,01
